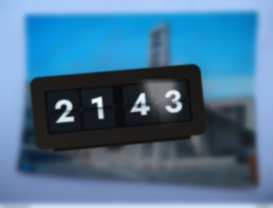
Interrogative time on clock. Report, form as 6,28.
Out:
21,43
